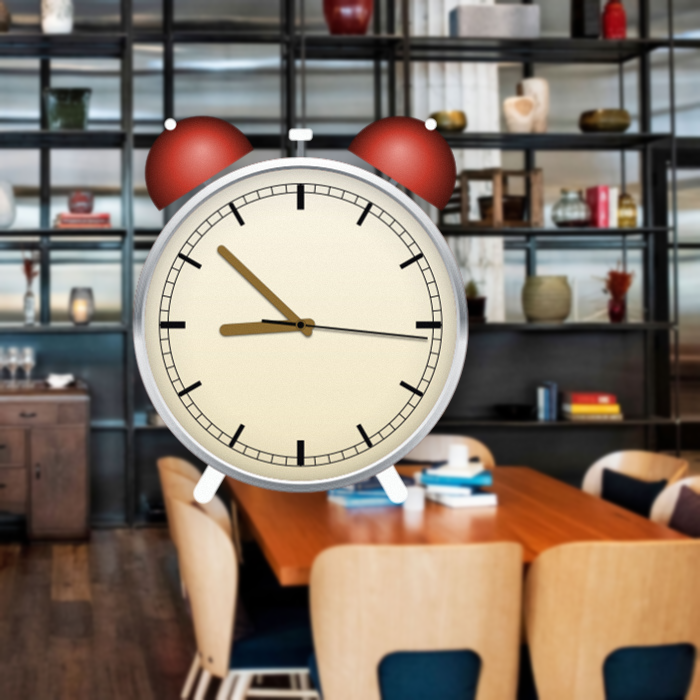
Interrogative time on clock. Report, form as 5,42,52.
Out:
8,52,16
